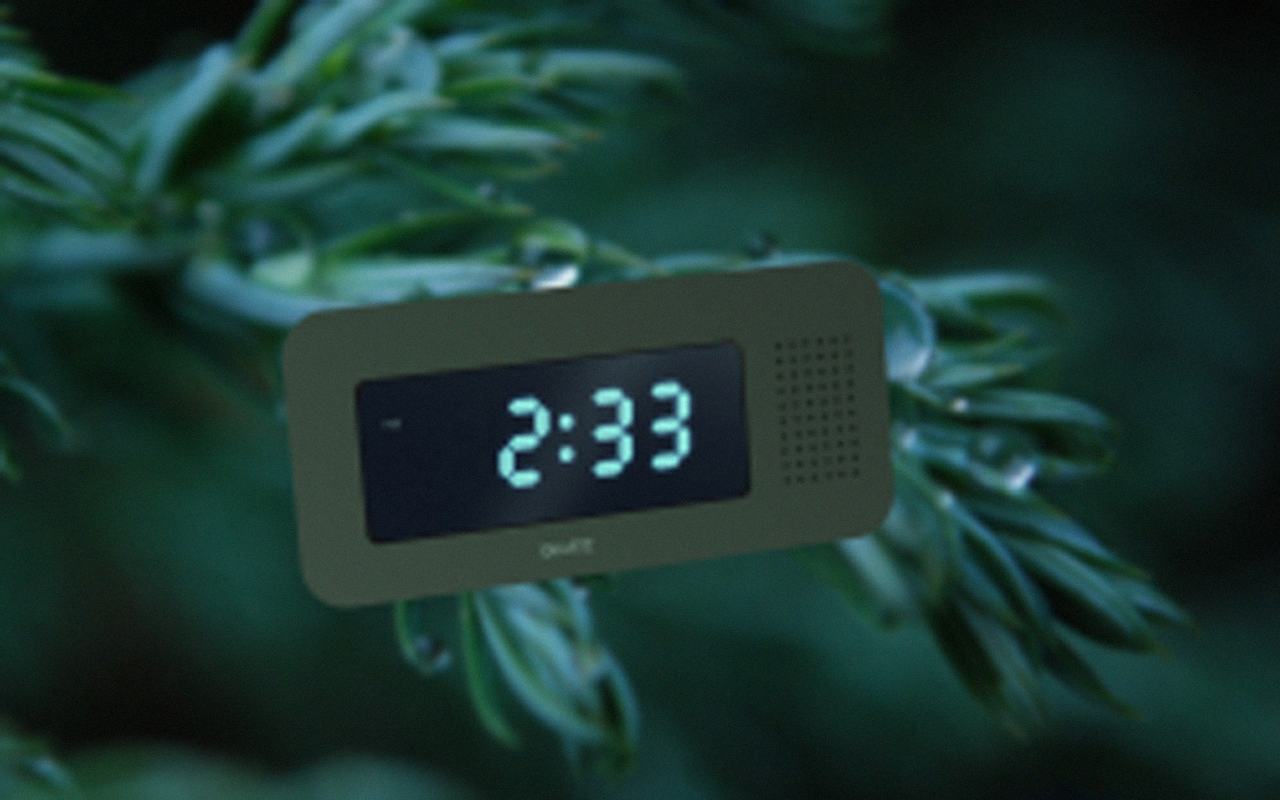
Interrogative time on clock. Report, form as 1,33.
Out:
2,33
